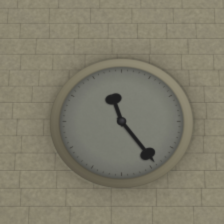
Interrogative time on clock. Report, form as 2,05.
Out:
11,24
